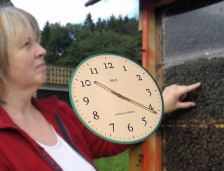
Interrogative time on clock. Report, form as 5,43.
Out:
10,21
